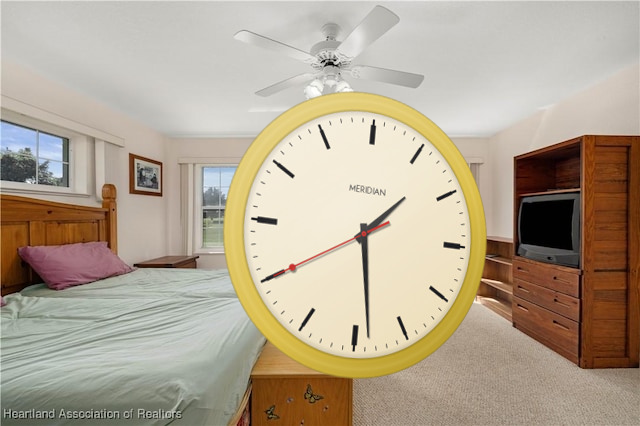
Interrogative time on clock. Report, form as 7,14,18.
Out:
1,28,40
